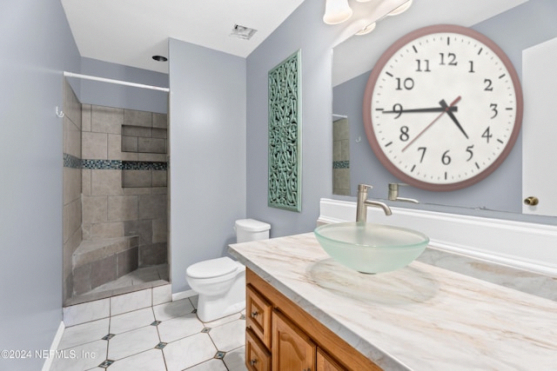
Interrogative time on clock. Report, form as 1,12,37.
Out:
4,44,38
